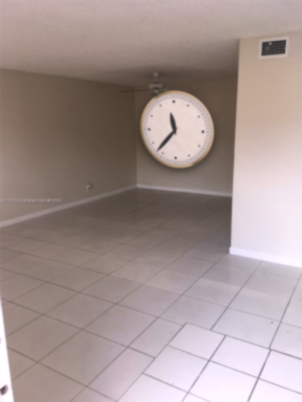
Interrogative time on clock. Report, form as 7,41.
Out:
11,37
